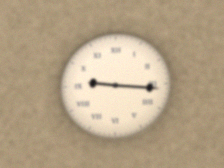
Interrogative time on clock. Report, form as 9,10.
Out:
9,16
